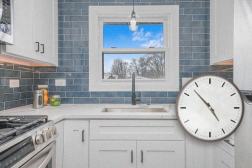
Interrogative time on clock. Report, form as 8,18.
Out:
4,53
